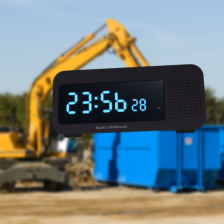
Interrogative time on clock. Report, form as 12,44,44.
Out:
23,56,28
